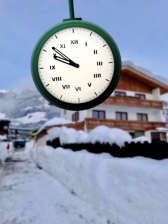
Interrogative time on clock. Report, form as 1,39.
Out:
9,52
